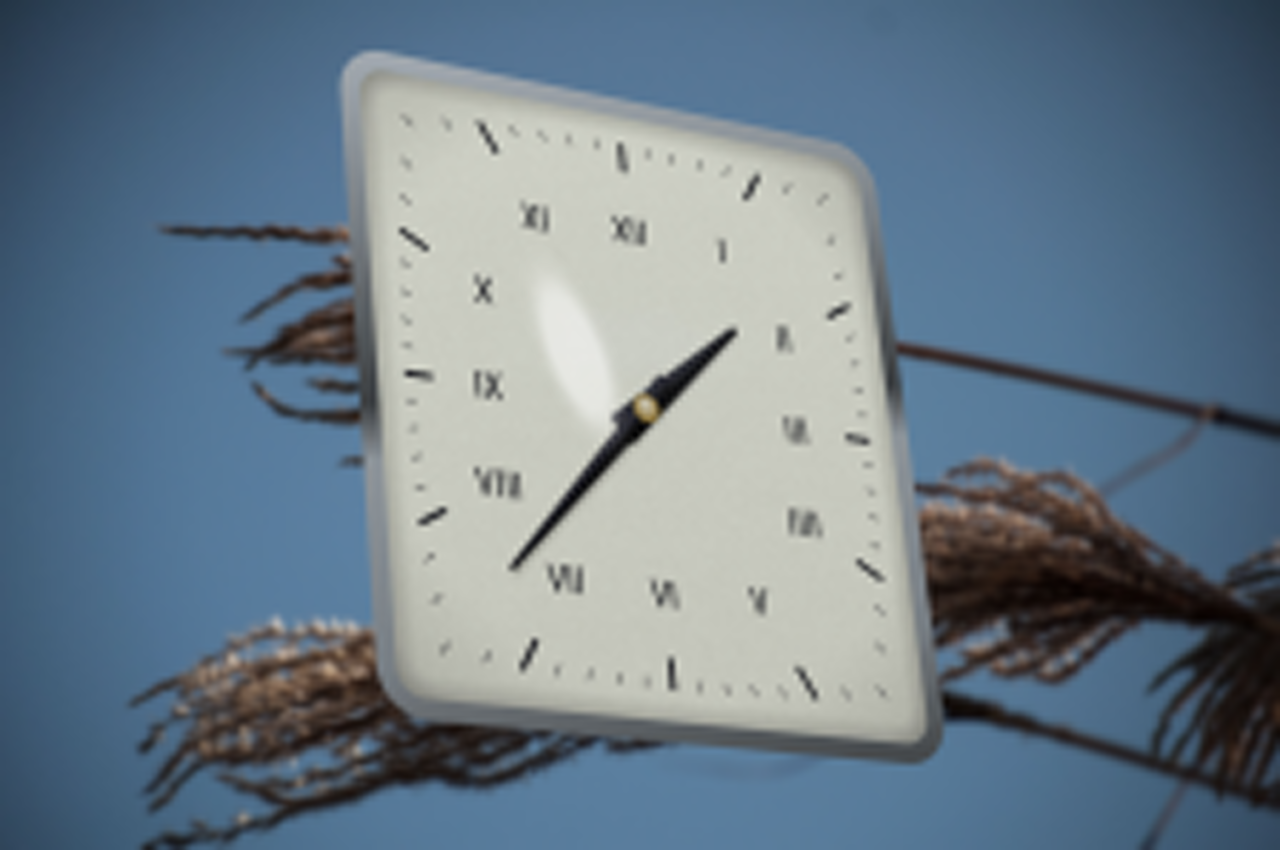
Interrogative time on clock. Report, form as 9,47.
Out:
1,37
